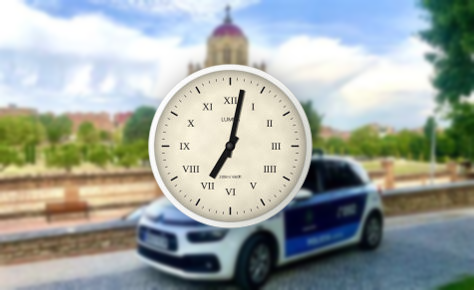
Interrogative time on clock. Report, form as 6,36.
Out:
7,02
